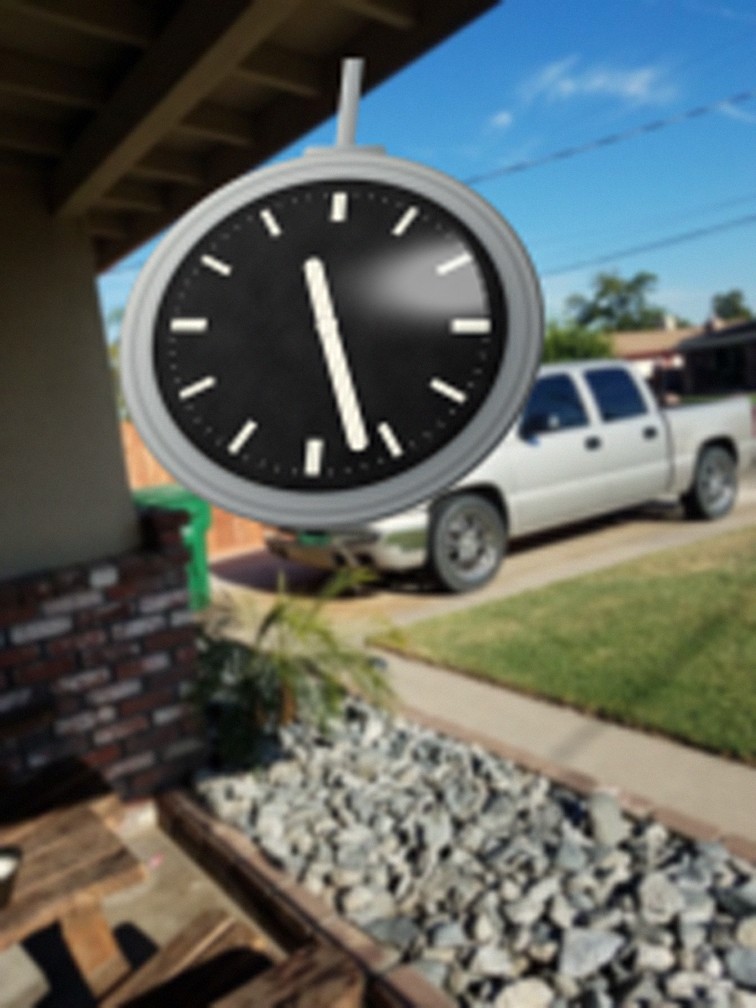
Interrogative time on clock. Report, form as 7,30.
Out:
11,27
